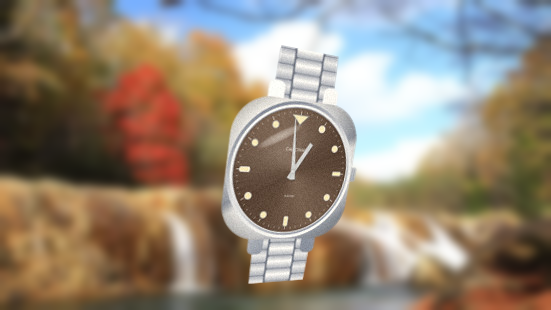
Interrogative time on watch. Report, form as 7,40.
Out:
12,59
